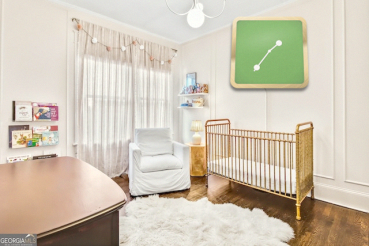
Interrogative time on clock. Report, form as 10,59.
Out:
1,36
